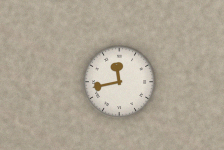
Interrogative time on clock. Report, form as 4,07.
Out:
11,43
